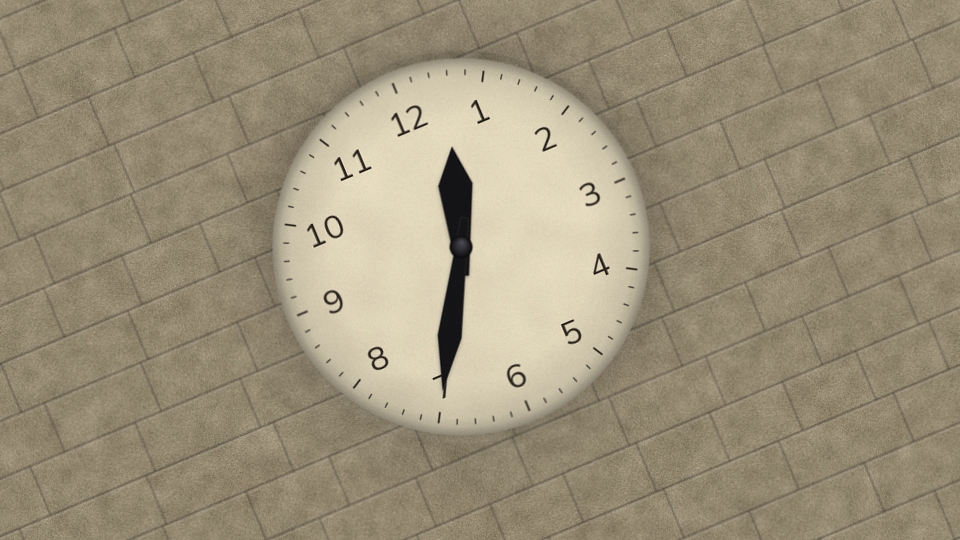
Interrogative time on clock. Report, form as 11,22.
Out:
12,35
